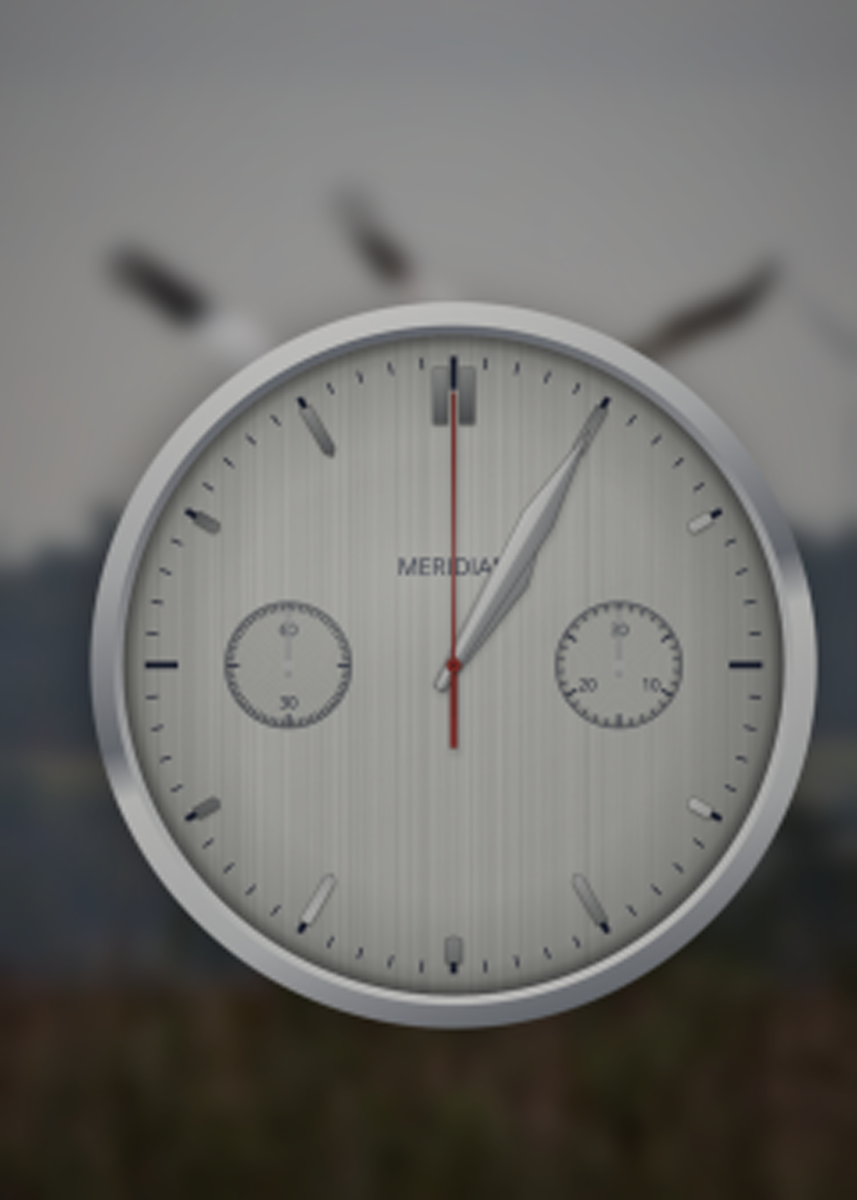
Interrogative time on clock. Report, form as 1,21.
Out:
1,05
